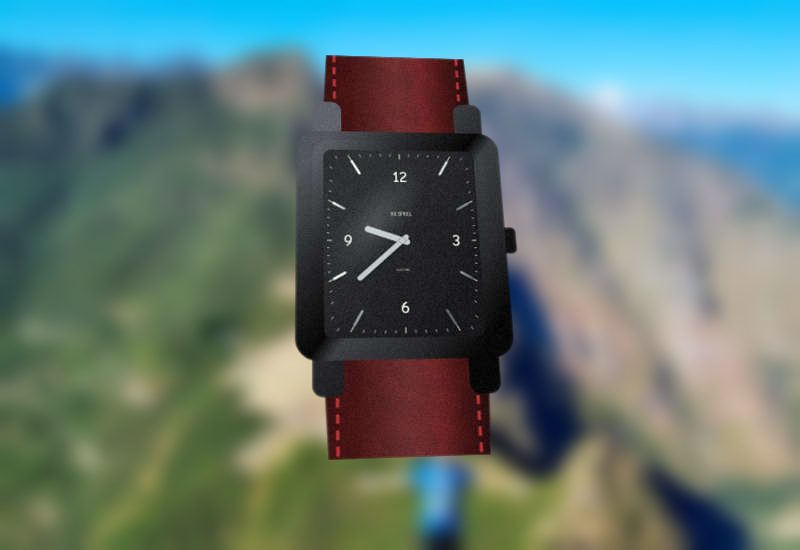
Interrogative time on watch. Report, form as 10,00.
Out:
9,38
